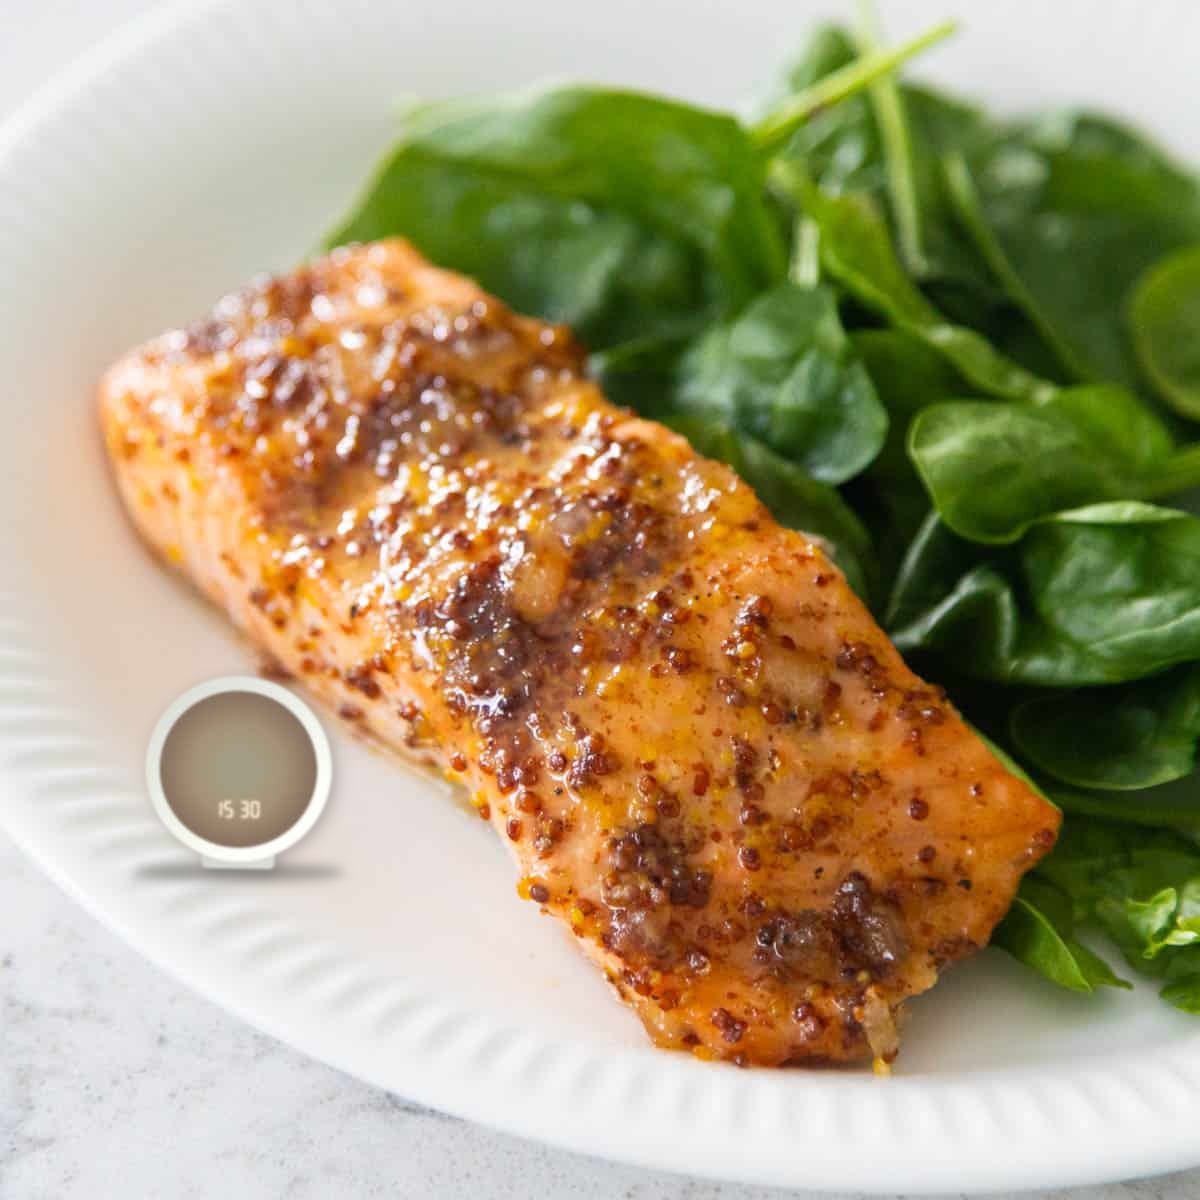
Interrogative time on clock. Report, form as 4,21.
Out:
15,30
